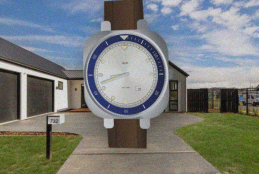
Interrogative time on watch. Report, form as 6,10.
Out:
8,42
